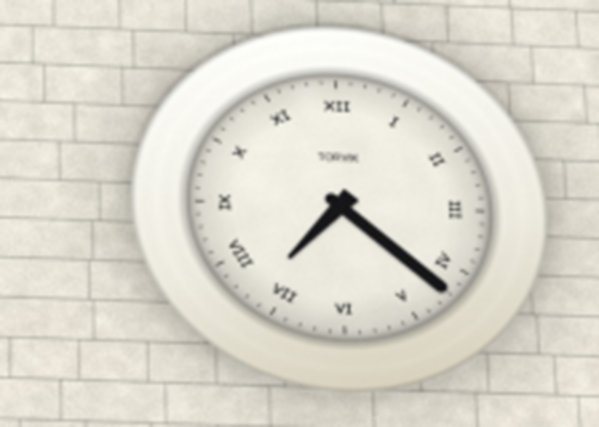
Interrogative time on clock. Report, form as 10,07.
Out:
7,22
